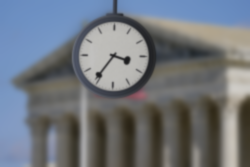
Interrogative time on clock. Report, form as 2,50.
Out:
3,36
